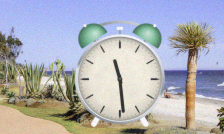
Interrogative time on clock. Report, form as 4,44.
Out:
11,29
